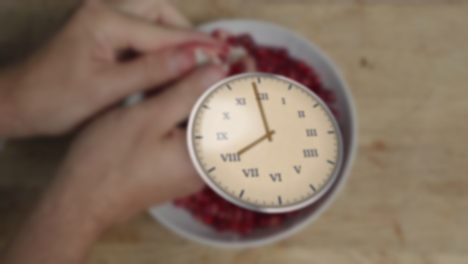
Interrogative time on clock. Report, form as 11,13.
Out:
7,59
